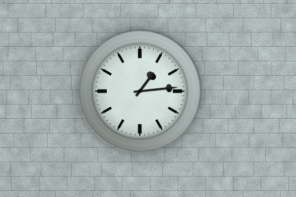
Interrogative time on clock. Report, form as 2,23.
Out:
1,14
